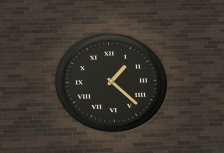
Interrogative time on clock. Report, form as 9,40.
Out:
1,23
